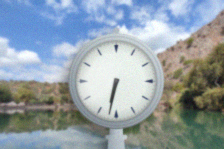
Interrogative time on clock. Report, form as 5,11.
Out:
6,32
